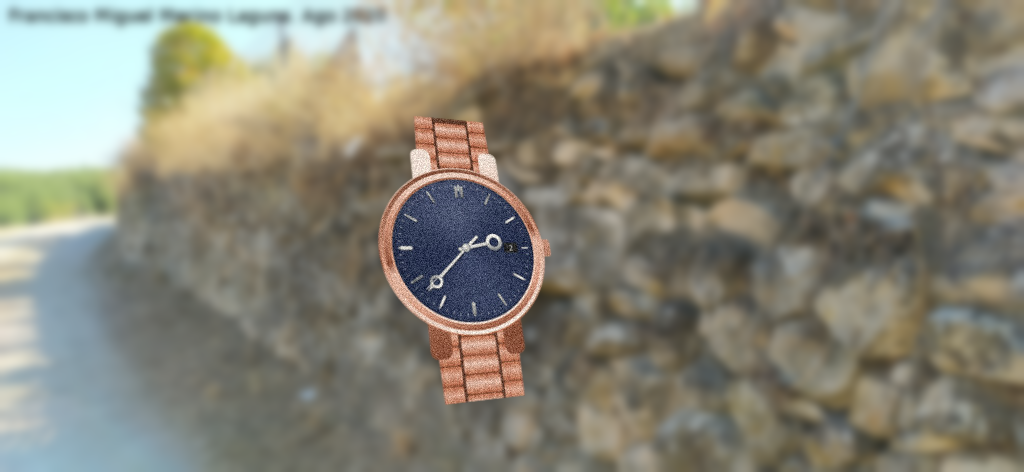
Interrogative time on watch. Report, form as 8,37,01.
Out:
2,37,38
